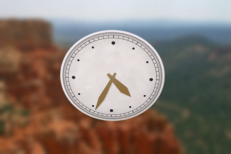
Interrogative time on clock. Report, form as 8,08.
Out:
4,34
